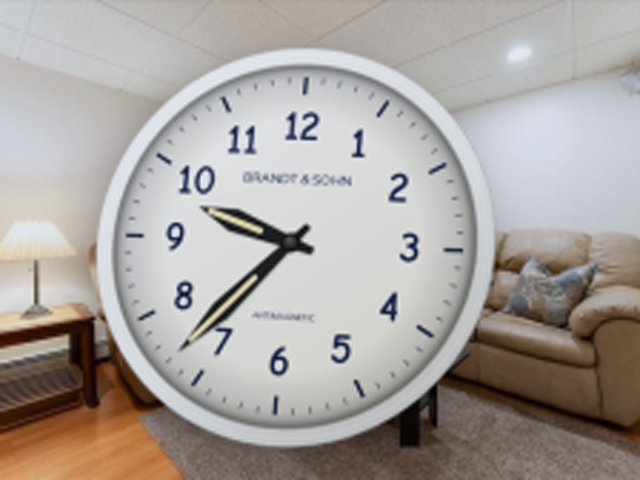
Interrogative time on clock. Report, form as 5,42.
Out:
9,37
